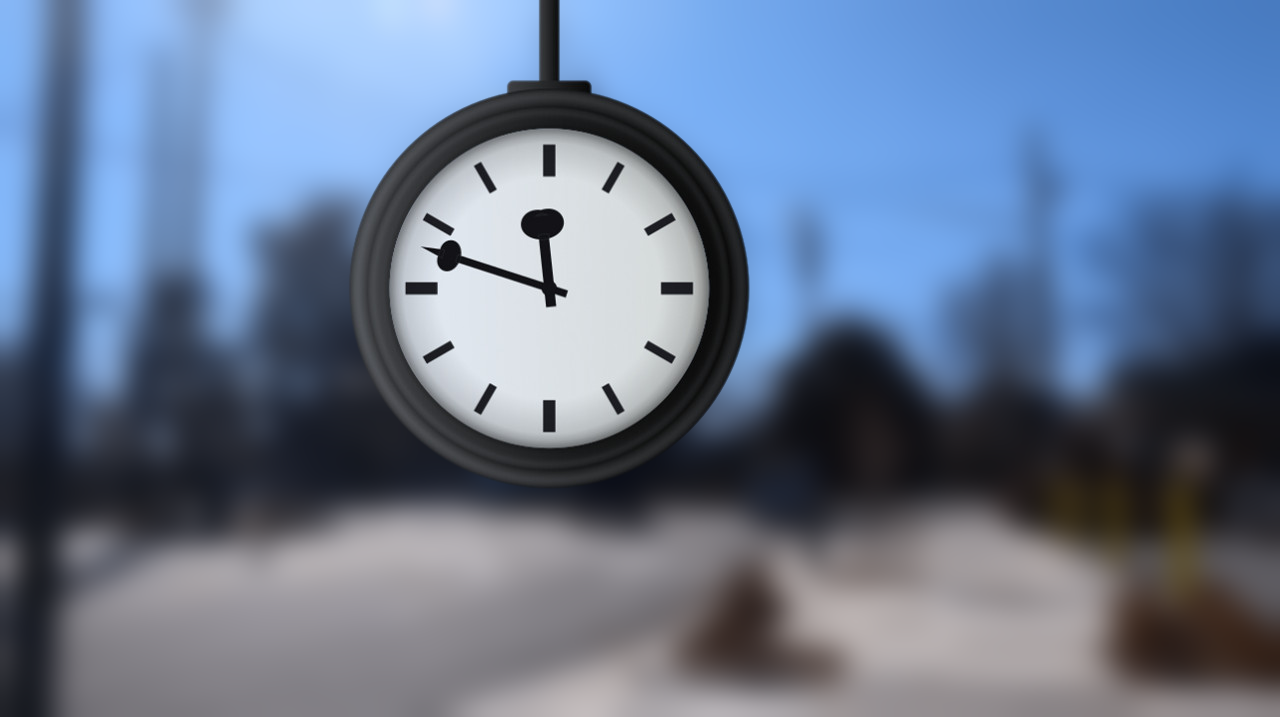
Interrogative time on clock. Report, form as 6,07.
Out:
11,48
